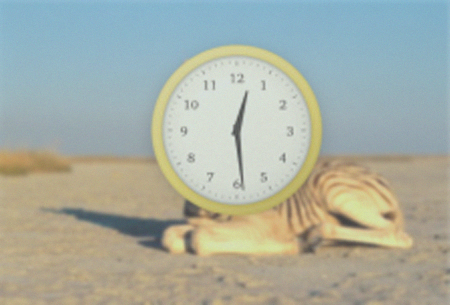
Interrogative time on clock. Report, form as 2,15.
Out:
12,29
